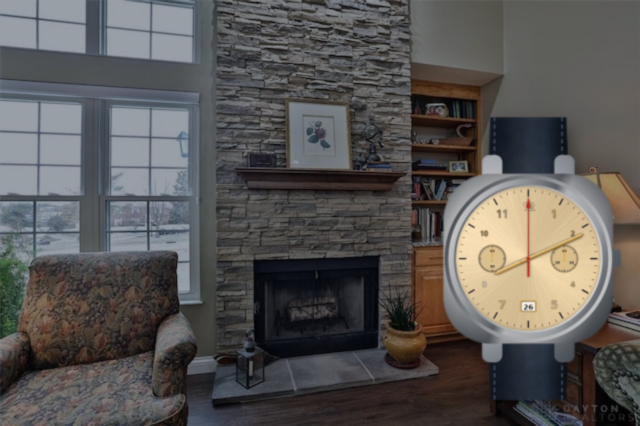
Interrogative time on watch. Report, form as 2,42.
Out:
8,11
